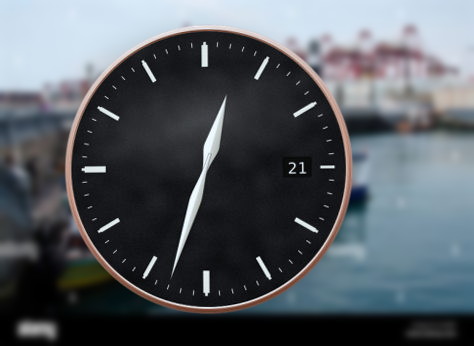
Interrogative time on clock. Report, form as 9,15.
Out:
12,33
